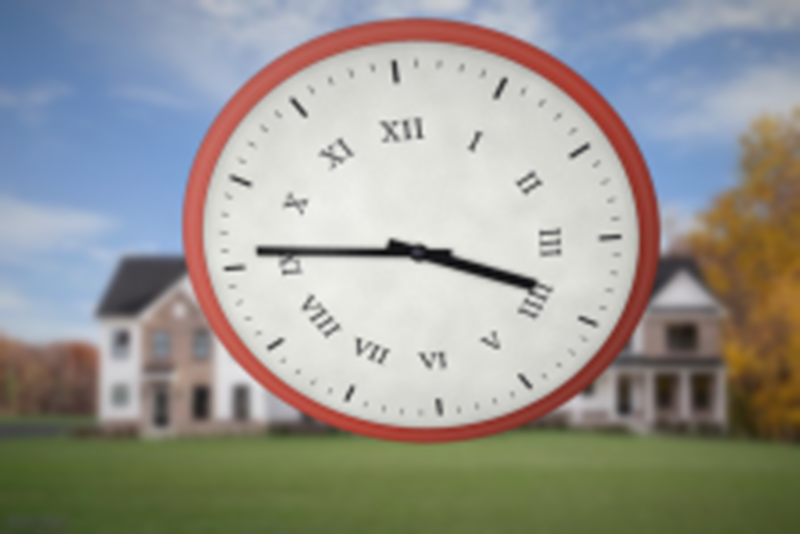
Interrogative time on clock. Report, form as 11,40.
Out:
3,46
